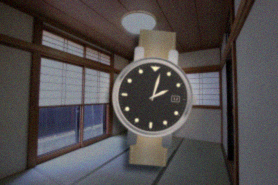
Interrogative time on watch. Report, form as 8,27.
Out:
2,02
